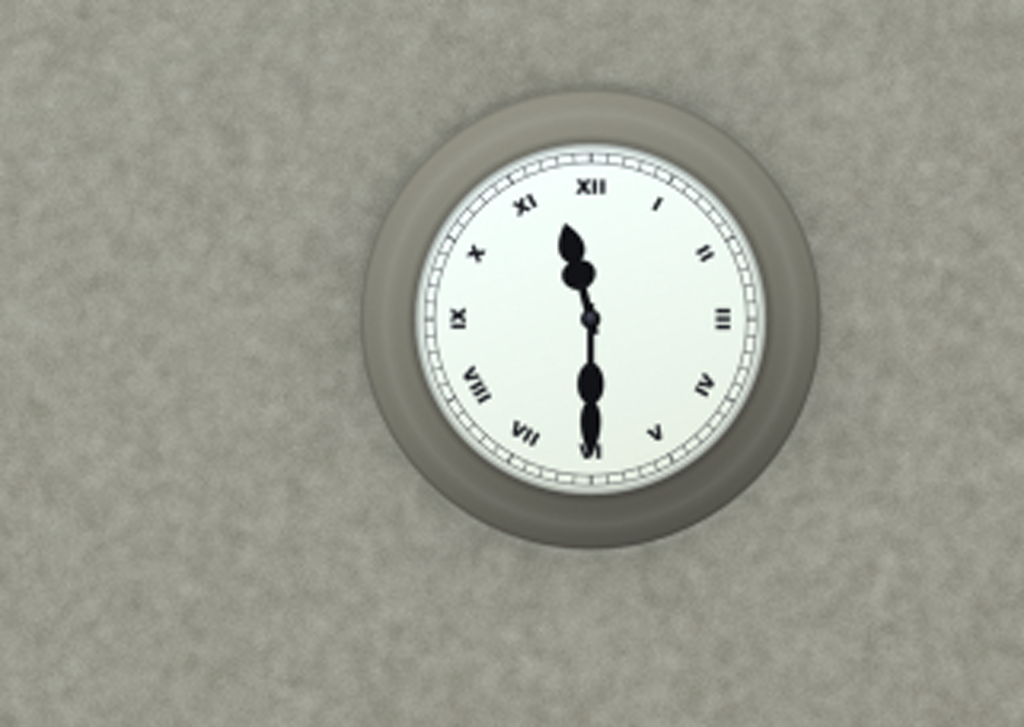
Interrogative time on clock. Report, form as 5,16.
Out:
11,30
